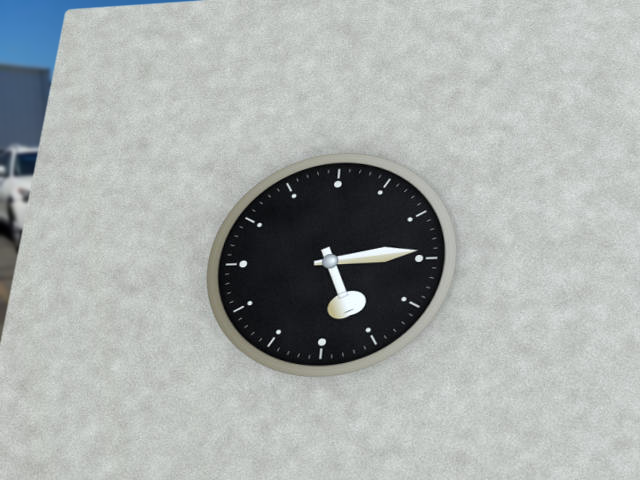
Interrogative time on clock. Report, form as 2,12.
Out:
5,14
